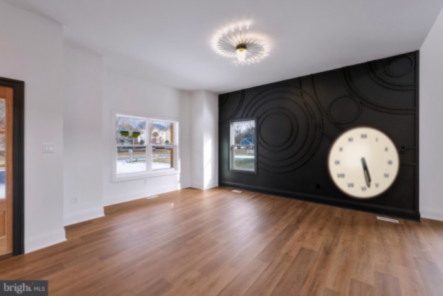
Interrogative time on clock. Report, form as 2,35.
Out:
5,28
